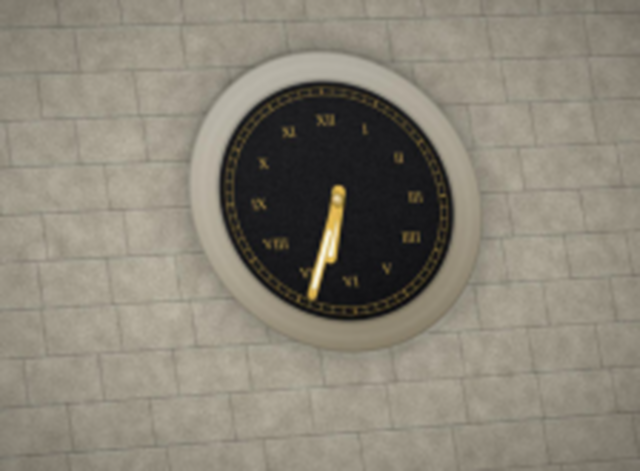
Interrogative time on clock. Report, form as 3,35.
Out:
6,34
